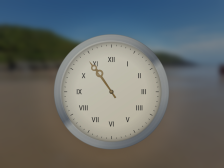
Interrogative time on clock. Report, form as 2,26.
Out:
10,54
